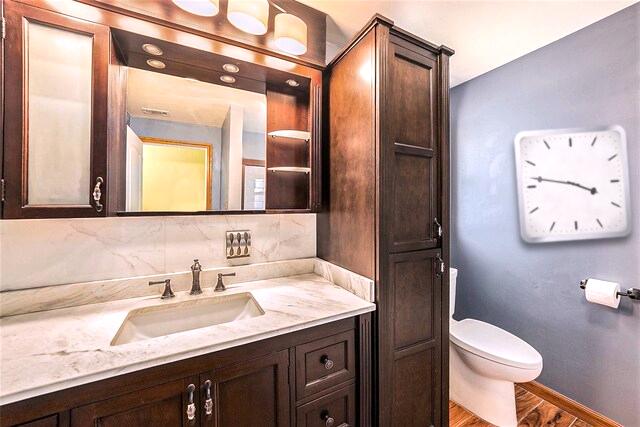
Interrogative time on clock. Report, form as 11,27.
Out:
3,47
